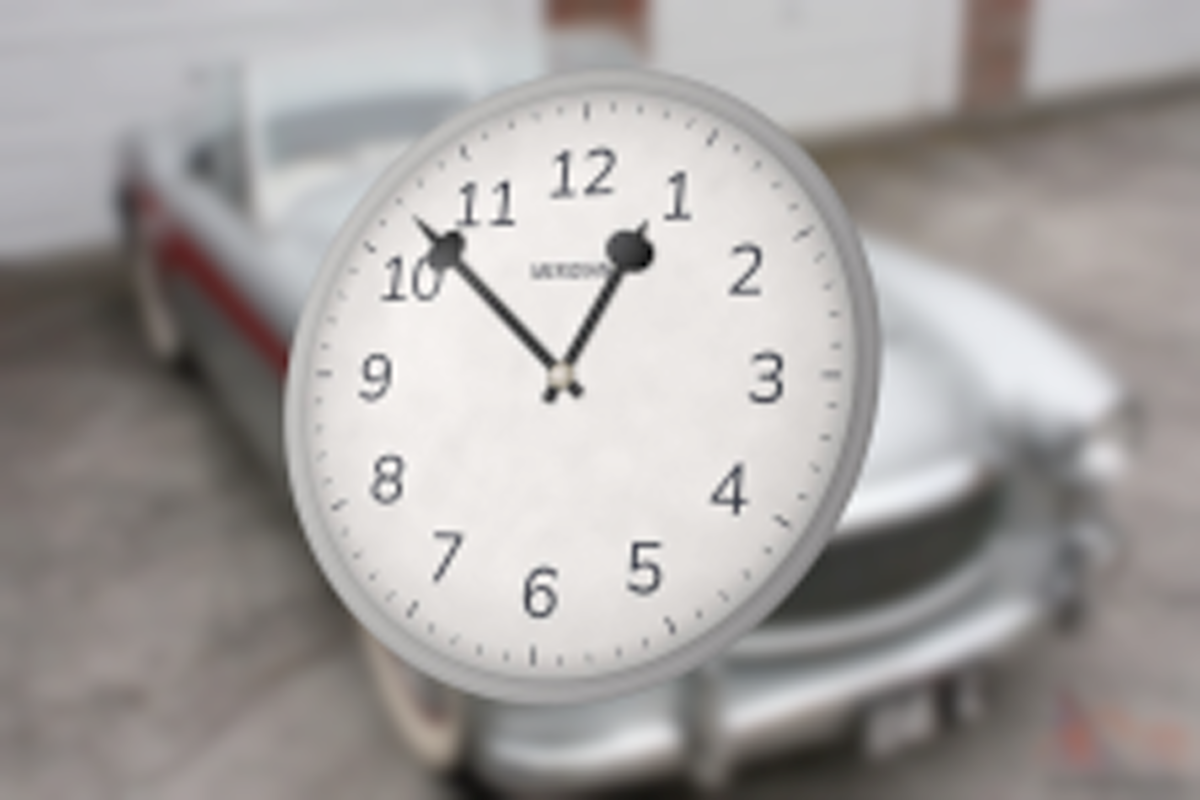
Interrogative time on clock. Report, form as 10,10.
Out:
12,52
